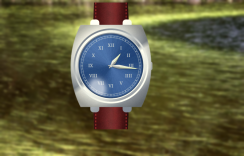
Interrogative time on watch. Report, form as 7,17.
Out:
1,16
